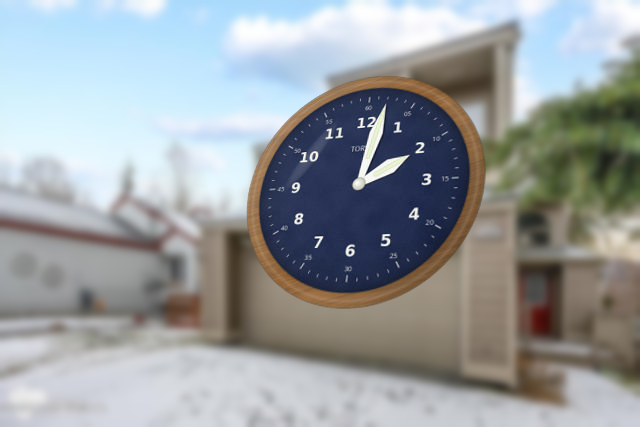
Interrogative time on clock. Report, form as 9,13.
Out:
2,02
